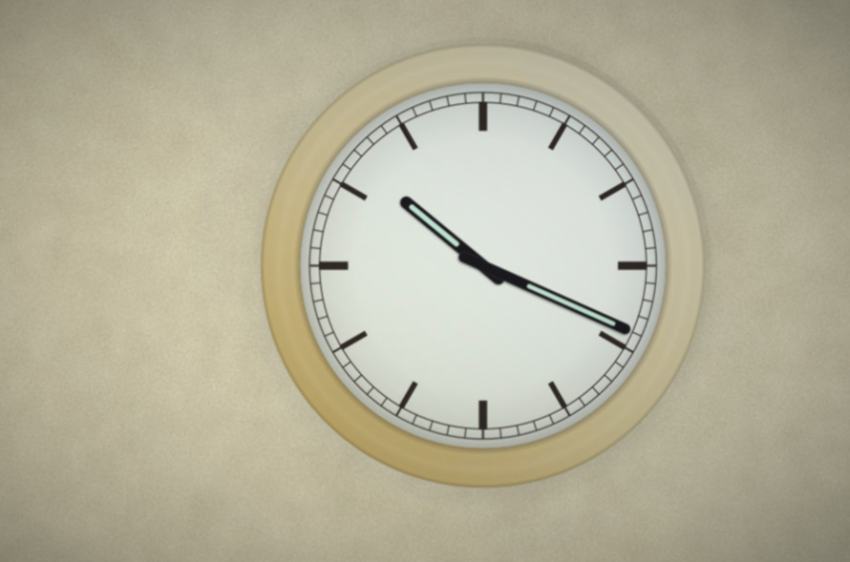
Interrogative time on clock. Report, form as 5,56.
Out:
10,19
